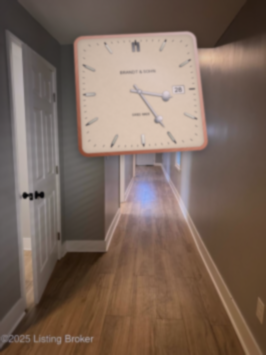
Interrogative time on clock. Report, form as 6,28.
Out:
3,25
